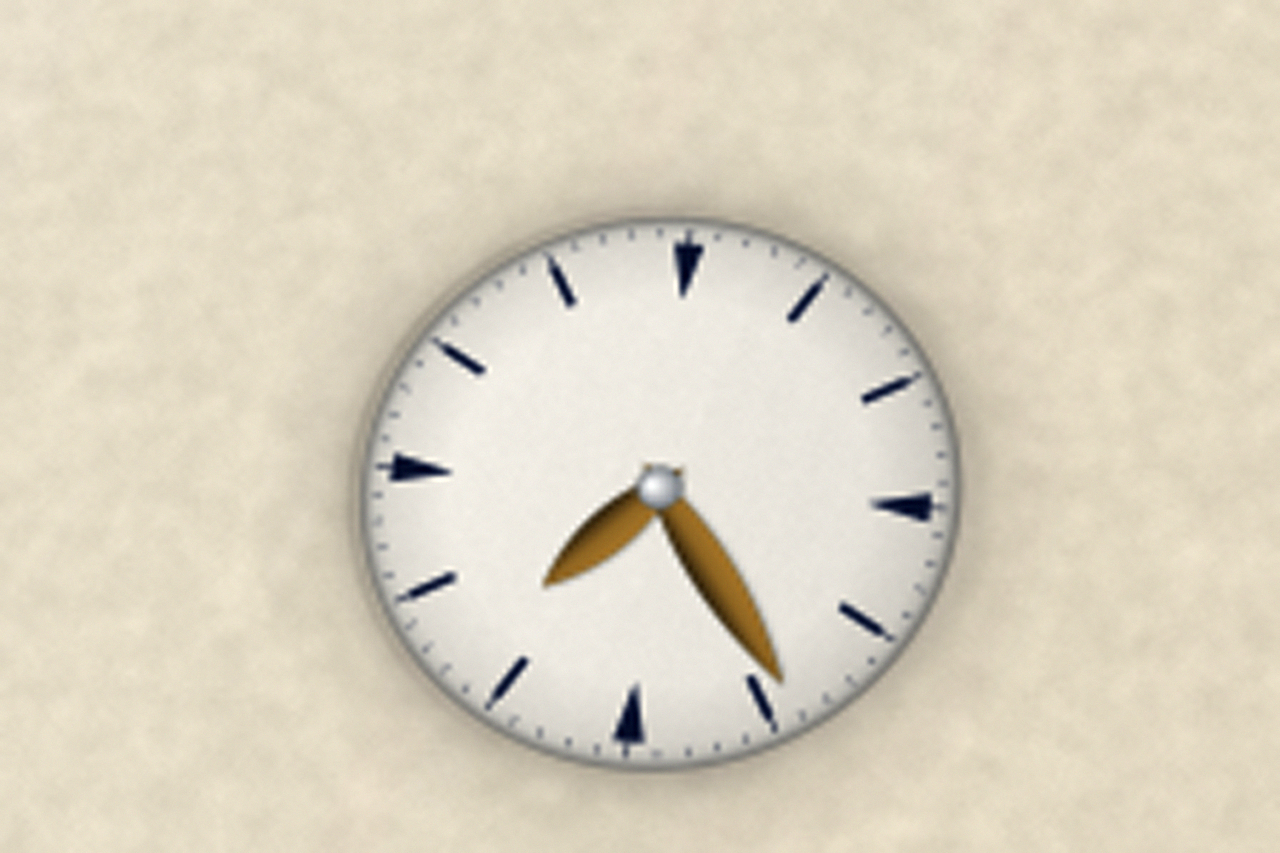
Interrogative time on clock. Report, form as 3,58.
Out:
7,24
